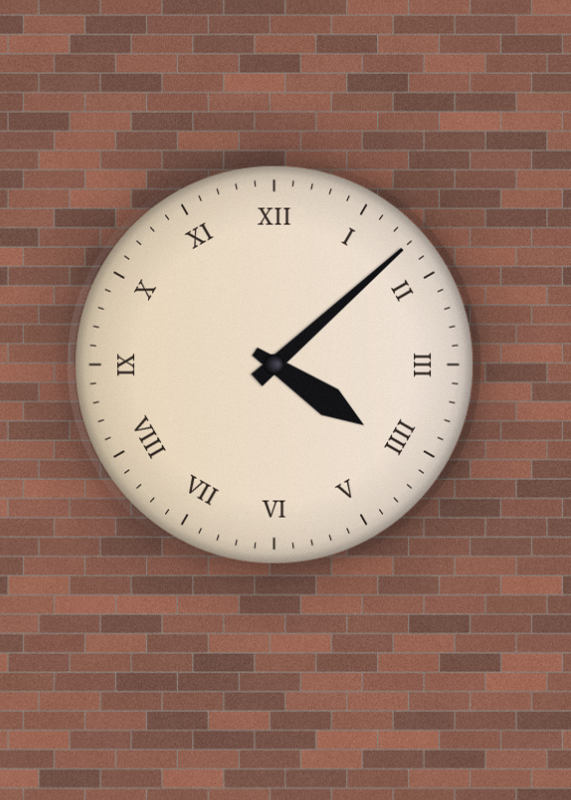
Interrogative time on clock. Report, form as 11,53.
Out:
4,08
